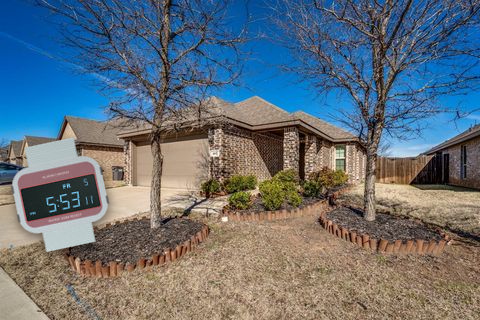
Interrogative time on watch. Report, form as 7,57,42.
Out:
5,53,11
